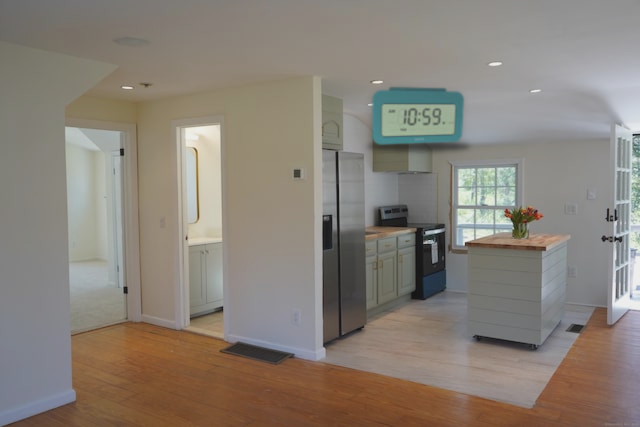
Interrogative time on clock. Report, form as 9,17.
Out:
10,59
